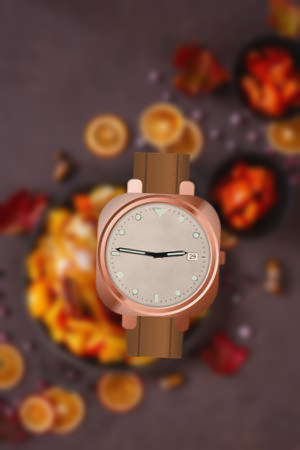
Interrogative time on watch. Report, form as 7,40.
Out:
2,46
